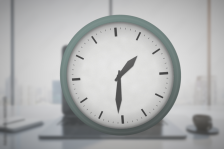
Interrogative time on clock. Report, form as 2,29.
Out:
1,31
